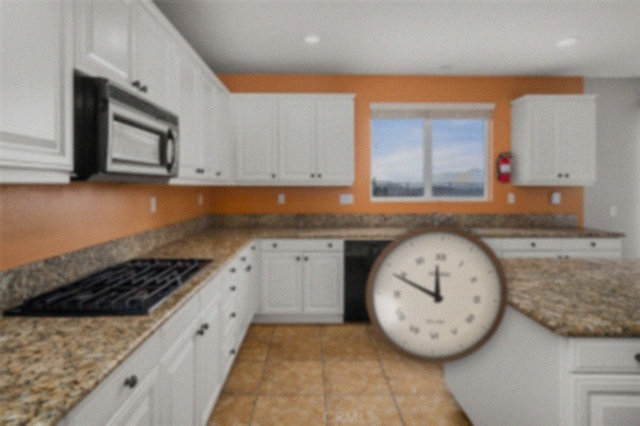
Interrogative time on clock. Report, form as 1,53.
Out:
11,49
